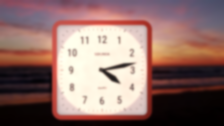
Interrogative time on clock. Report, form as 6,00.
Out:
4,13
